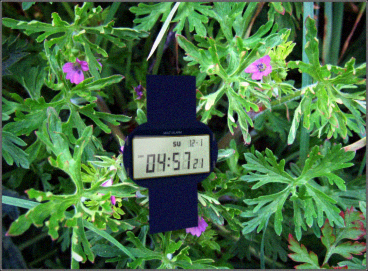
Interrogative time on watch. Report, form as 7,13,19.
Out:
4,57,21
